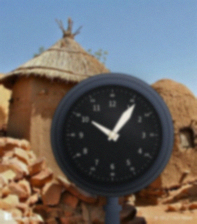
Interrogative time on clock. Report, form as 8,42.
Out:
10,06
